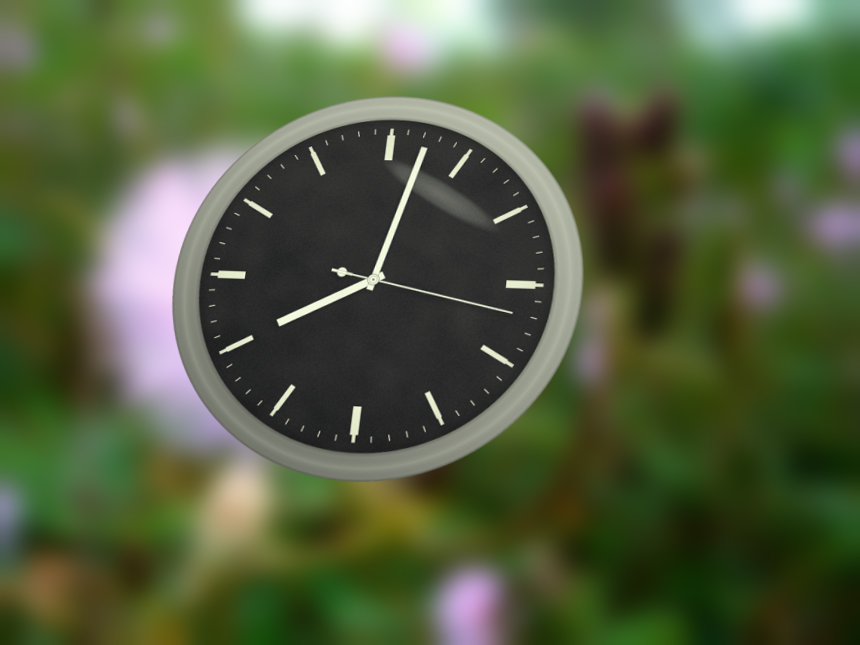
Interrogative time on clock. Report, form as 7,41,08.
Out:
8,02,17
